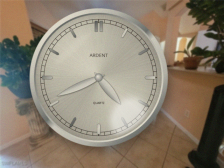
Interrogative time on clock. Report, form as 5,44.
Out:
4,41
